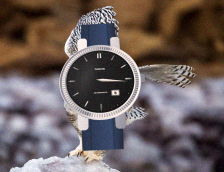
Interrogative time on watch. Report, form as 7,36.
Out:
3,16
